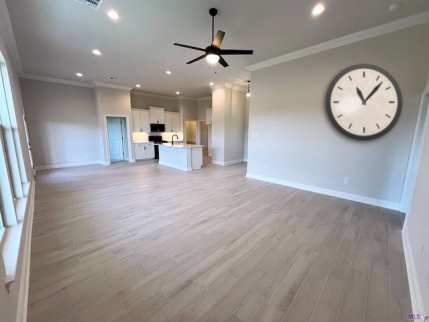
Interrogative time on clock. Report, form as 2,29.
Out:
11,07
